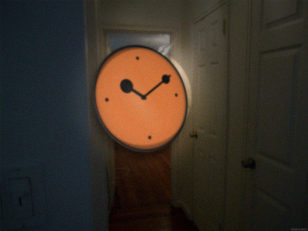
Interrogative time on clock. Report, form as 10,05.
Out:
10,10
